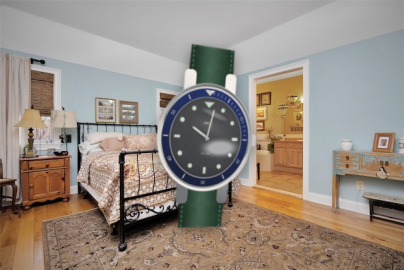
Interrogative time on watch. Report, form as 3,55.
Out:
10,02
